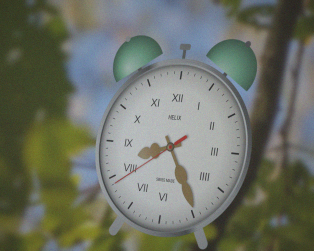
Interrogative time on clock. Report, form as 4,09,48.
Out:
8,24,39
